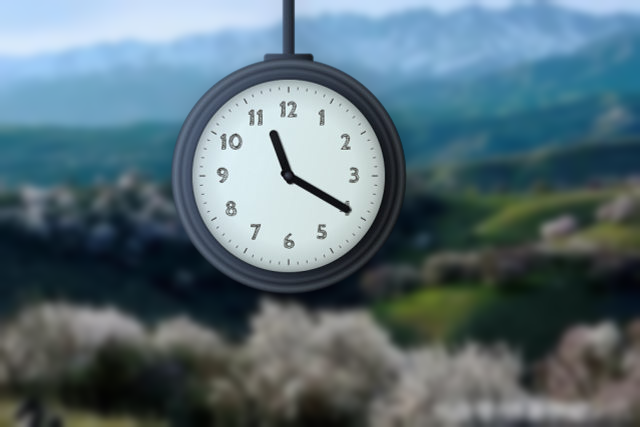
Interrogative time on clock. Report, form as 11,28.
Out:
11,20
